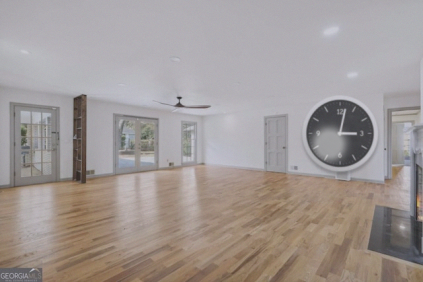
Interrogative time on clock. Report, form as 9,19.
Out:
3,02
